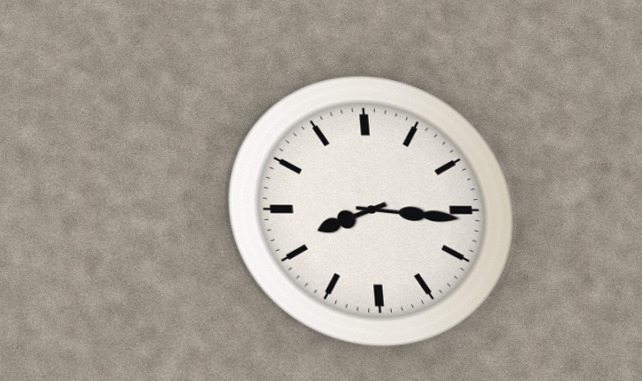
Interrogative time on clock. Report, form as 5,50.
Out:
8,16
